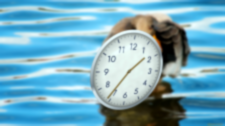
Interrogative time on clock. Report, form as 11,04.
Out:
1,36
